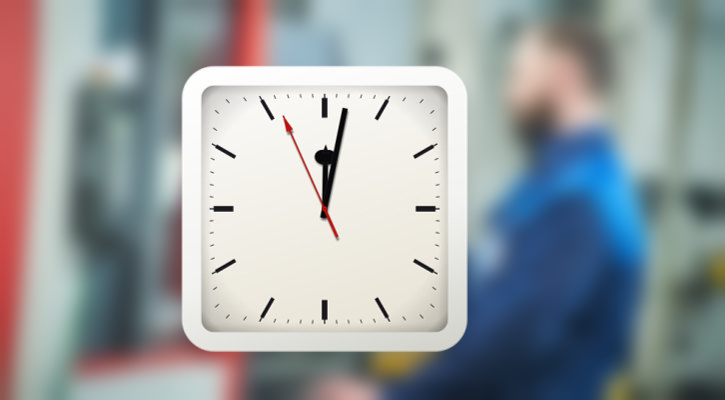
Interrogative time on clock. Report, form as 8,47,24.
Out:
12,01,56
